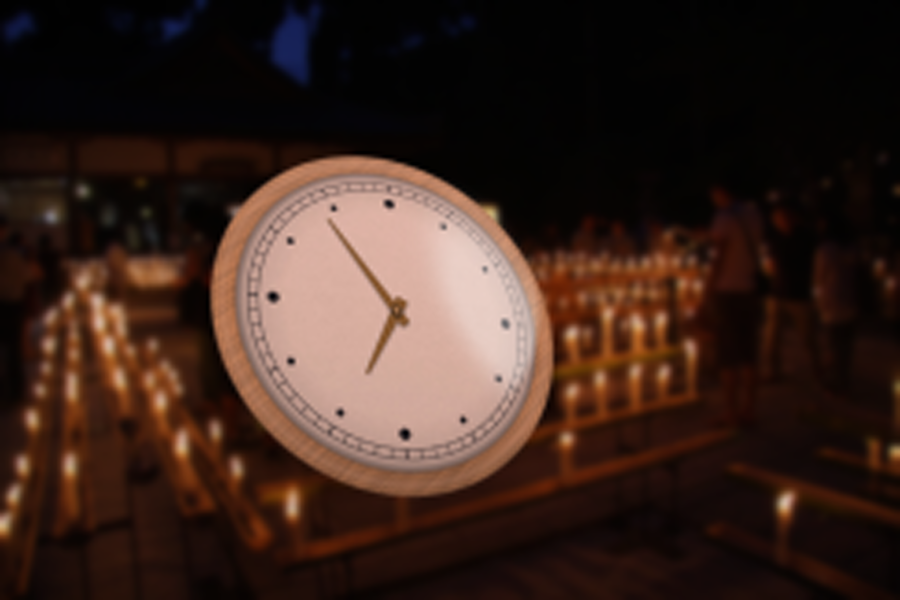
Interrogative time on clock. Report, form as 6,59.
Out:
6,54
